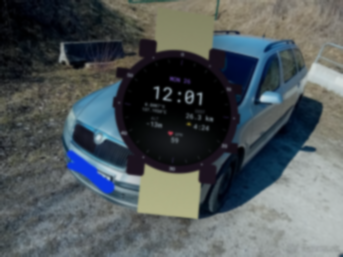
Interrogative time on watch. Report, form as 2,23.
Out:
12,01
